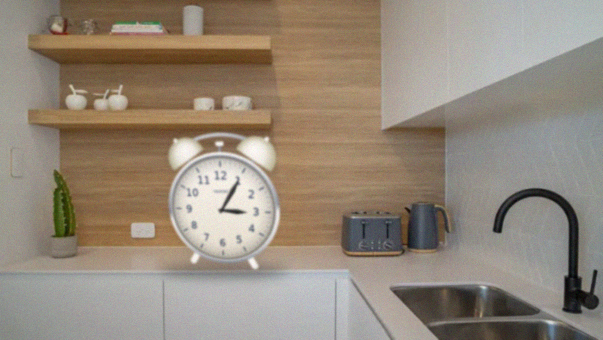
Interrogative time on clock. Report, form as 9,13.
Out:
3,05
